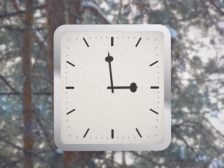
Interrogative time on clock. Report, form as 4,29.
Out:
2,59
